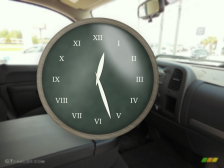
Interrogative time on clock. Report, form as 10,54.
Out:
12,27
